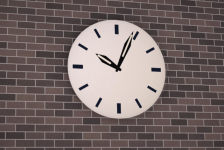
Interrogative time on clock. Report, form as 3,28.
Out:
10,04
